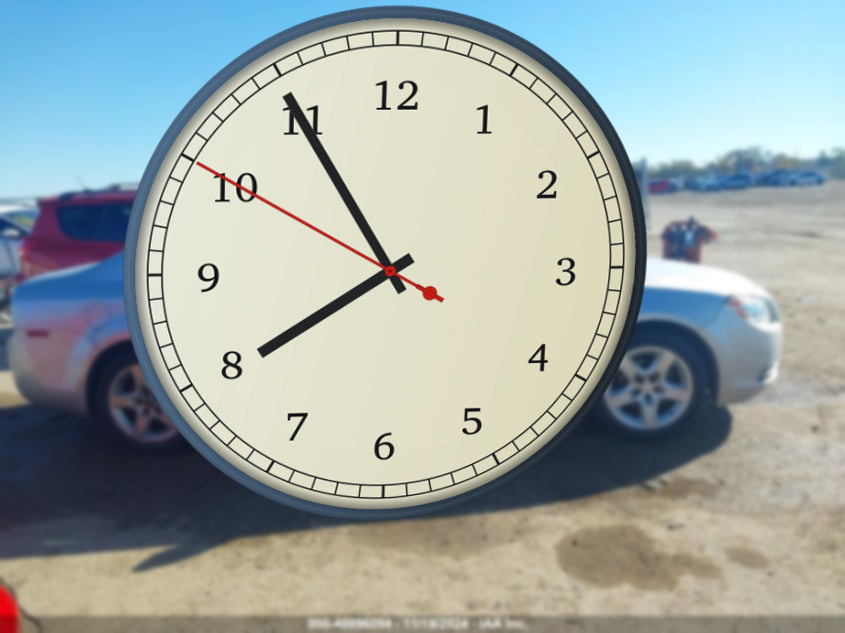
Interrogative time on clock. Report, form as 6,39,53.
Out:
7,54,50
